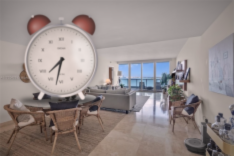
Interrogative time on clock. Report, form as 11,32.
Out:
7,32
